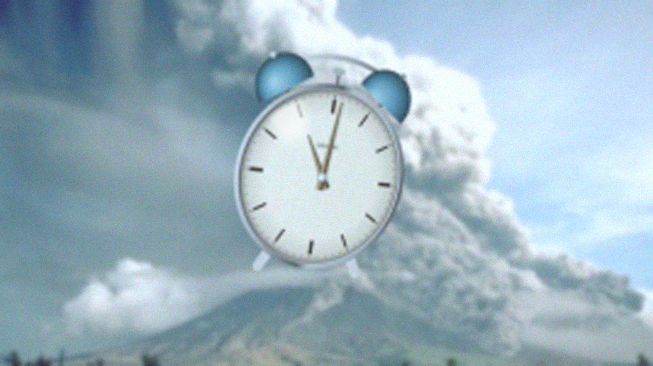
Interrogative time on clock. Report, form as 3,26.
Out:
11,01
